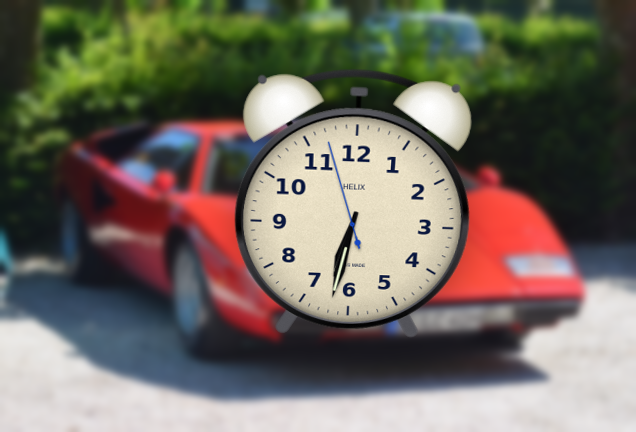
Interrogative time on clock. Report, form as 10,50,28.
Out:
6,31,57
